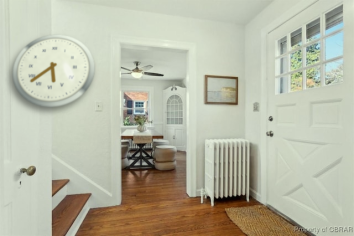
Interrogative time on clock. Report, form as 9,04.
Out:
5,38
